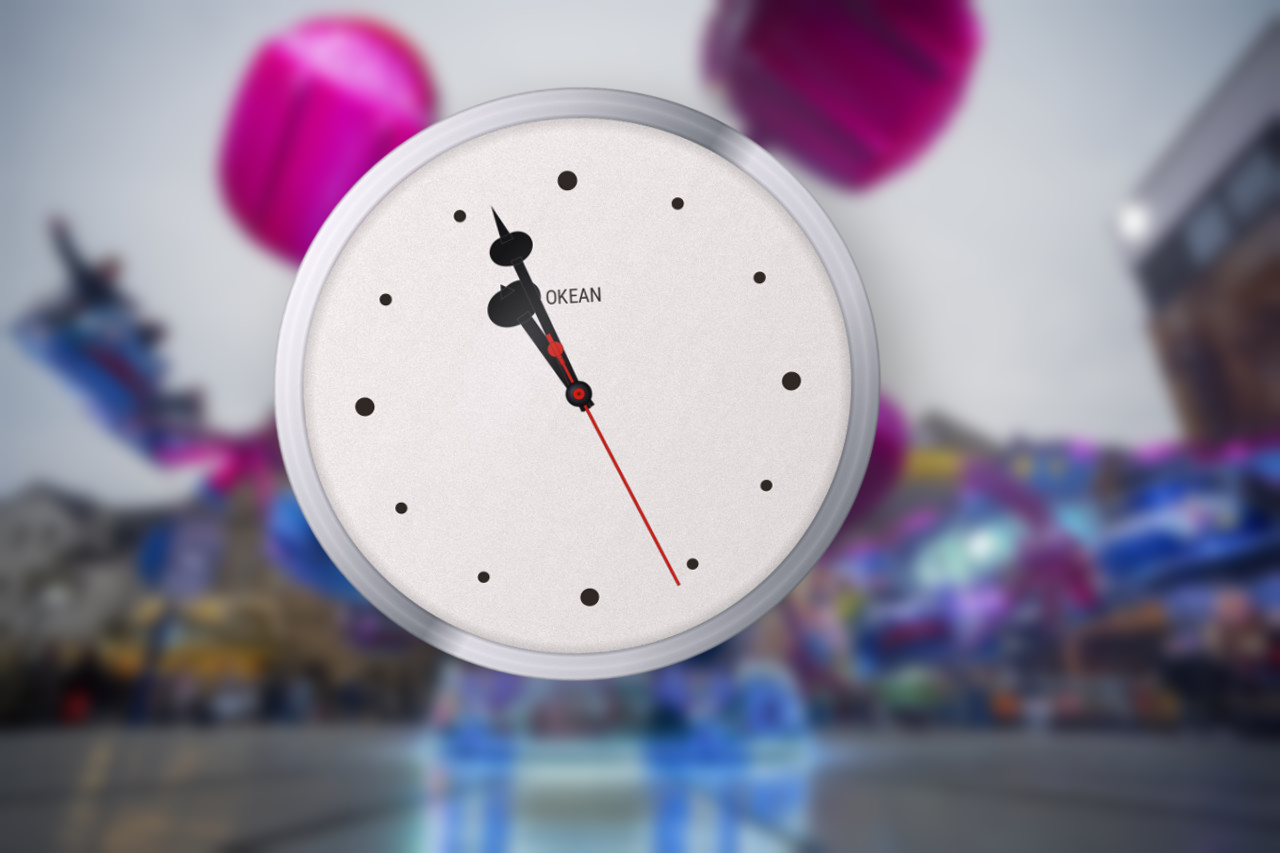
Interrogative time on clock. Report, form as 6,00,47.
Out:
10,56,26
